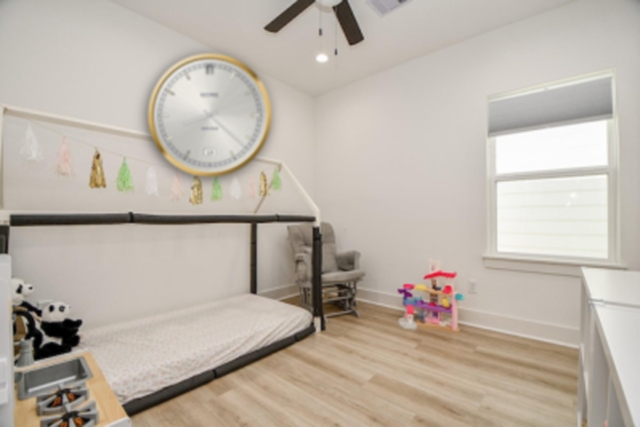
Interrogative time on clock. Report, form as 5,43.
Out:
8,22
